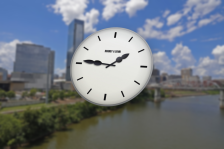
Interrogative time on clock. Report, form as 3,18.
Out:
1,46
